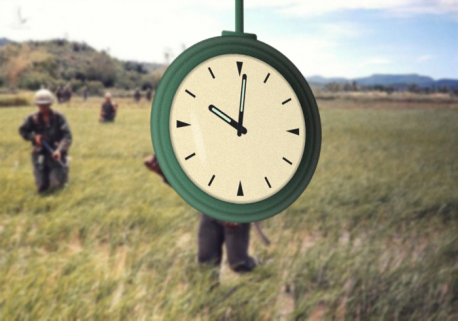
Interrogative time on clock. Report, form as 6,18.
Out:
10,01
